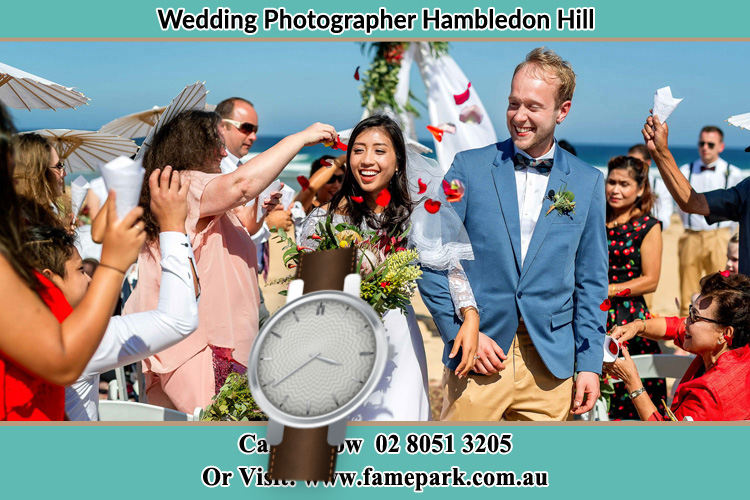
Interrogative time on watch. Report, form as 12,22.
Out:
3,39
